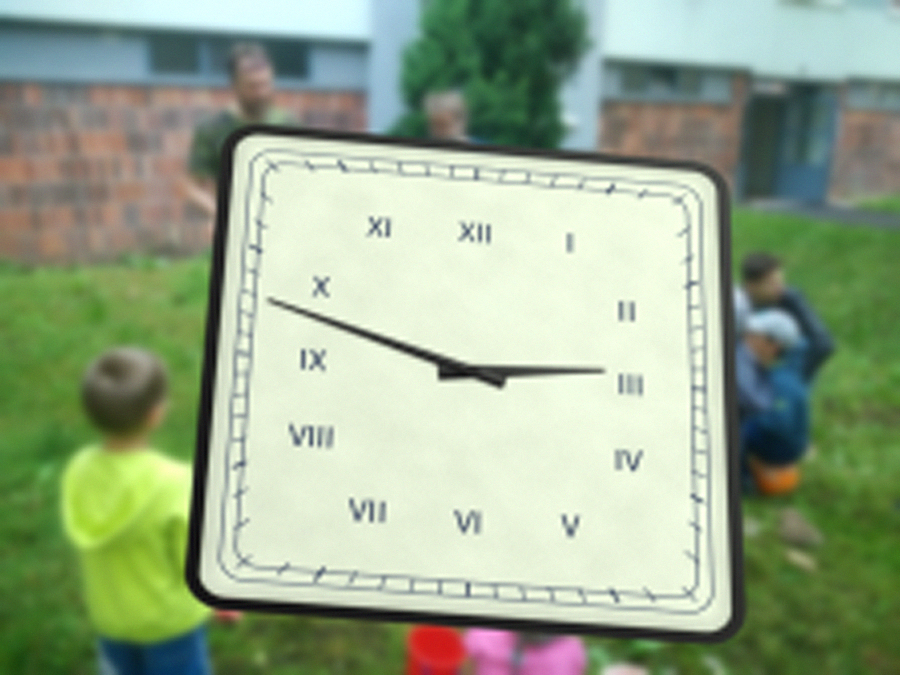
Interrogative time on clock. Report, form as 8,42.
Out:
2,48
